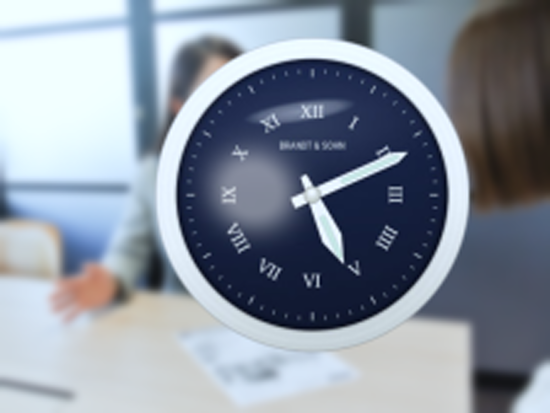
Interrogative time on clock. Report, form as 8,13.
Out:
5,11
